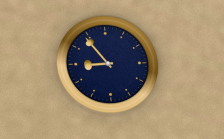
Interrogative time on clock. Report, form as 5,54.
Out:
8,54
